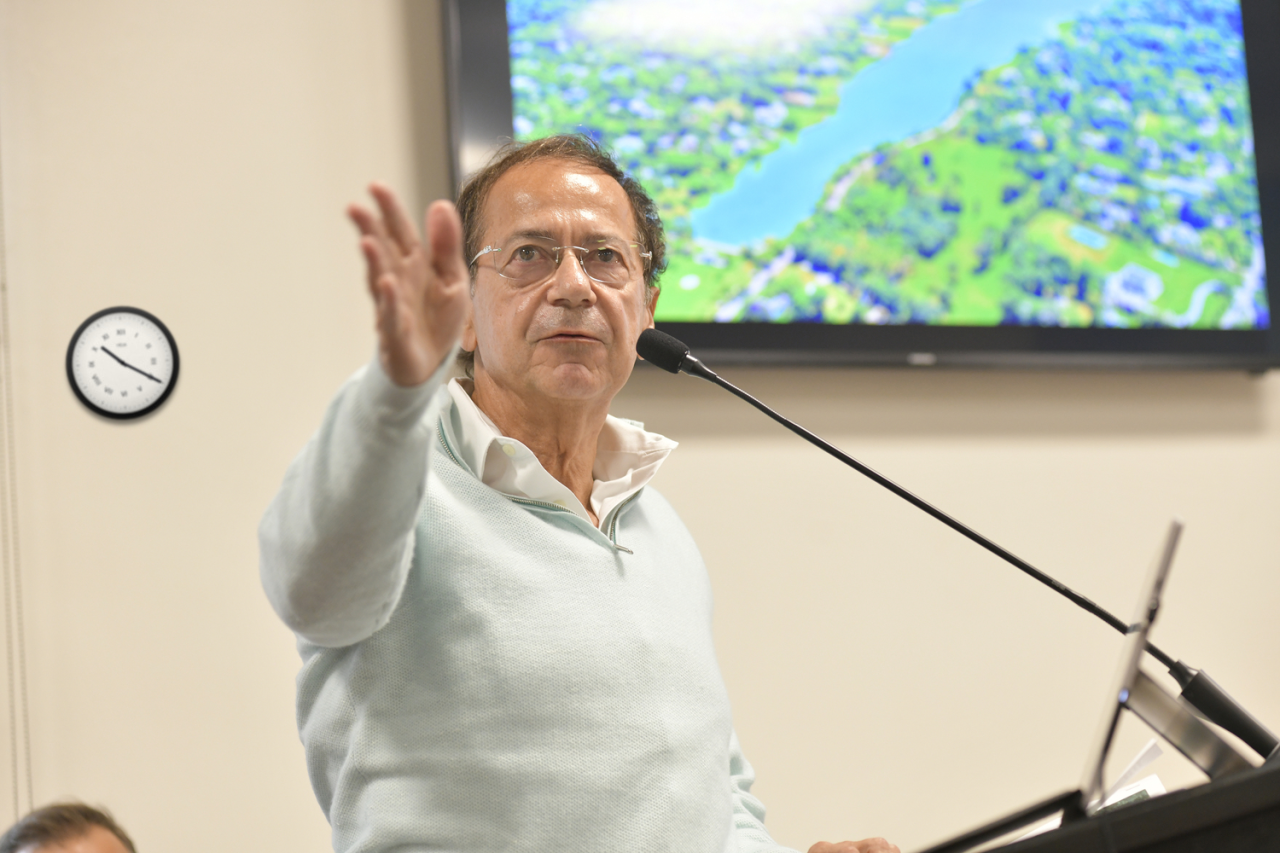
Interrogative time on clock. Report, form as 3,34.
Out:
10,20
